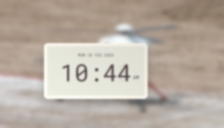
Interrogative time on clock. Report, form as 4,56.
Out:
10,44
